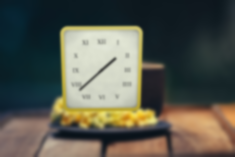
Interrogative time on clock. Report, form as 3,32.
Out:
1,38
